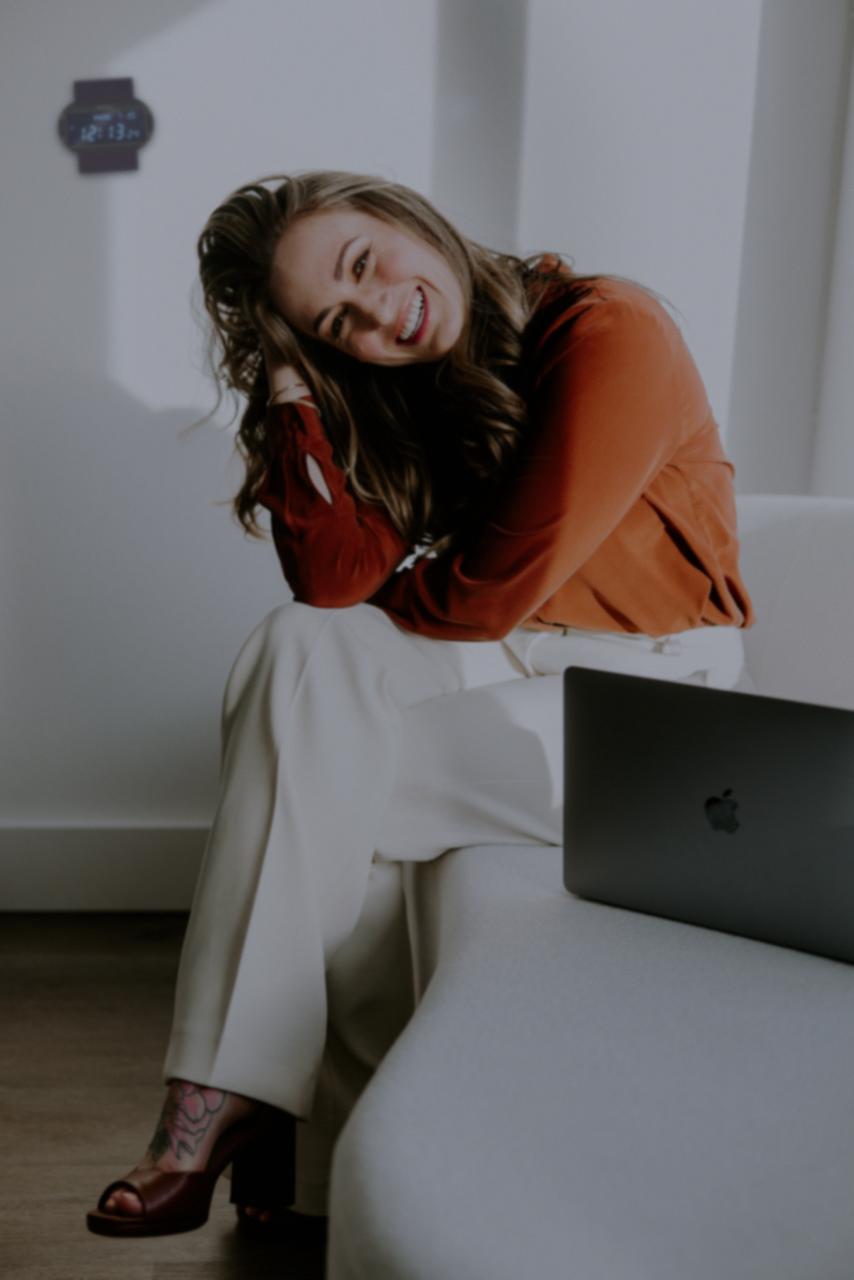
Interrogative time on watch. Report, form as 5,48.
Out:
12,13
